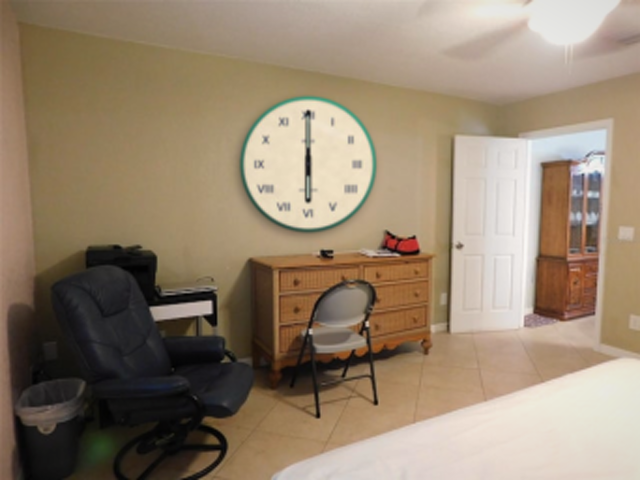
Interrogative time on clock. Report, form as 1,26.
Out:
6,00
